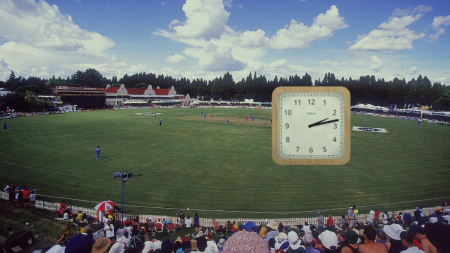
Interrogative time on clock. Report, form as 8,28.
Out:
2,13
